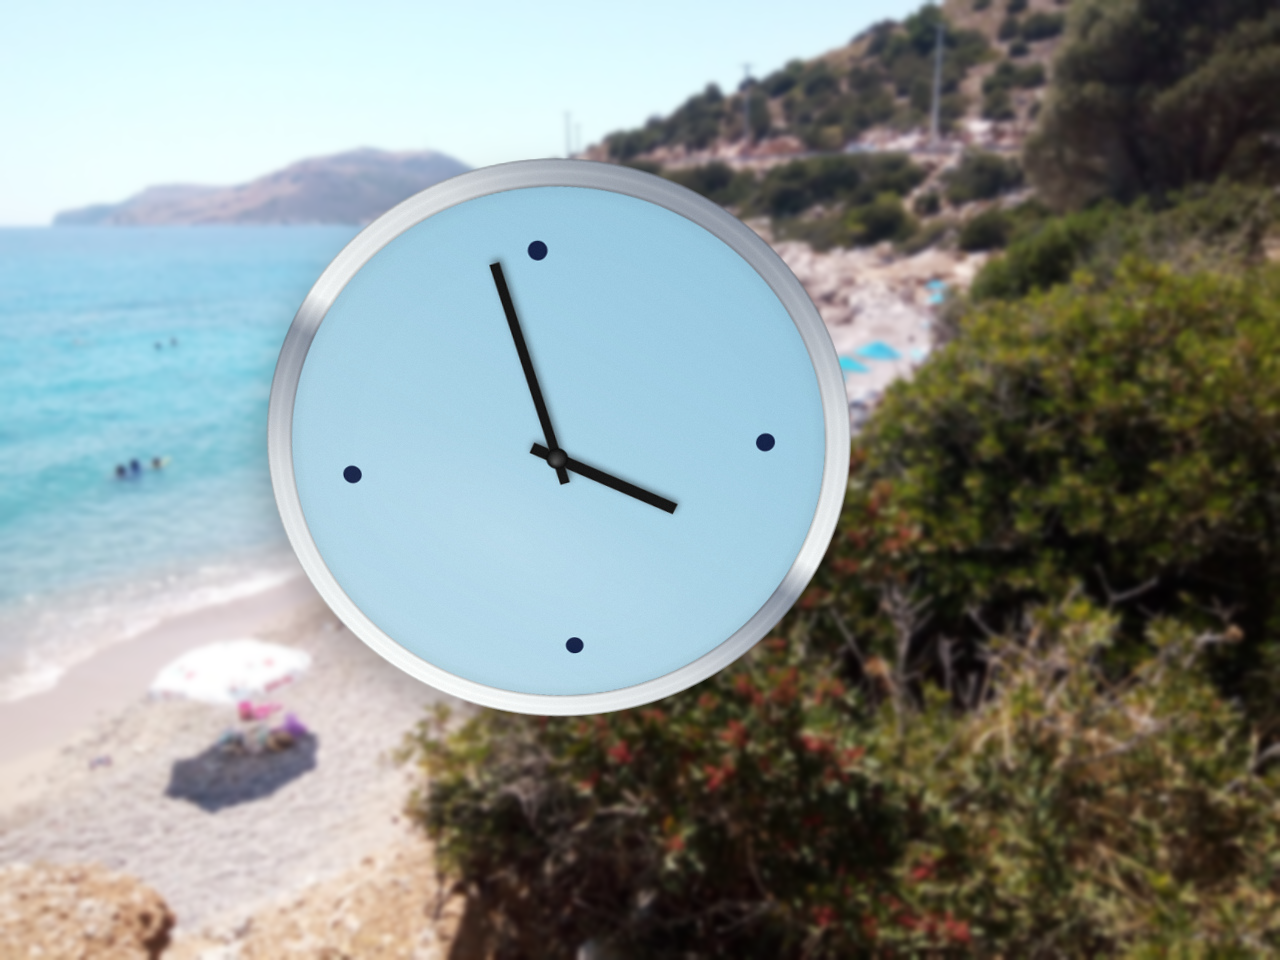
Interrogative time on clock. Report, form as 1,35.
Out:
3,58
